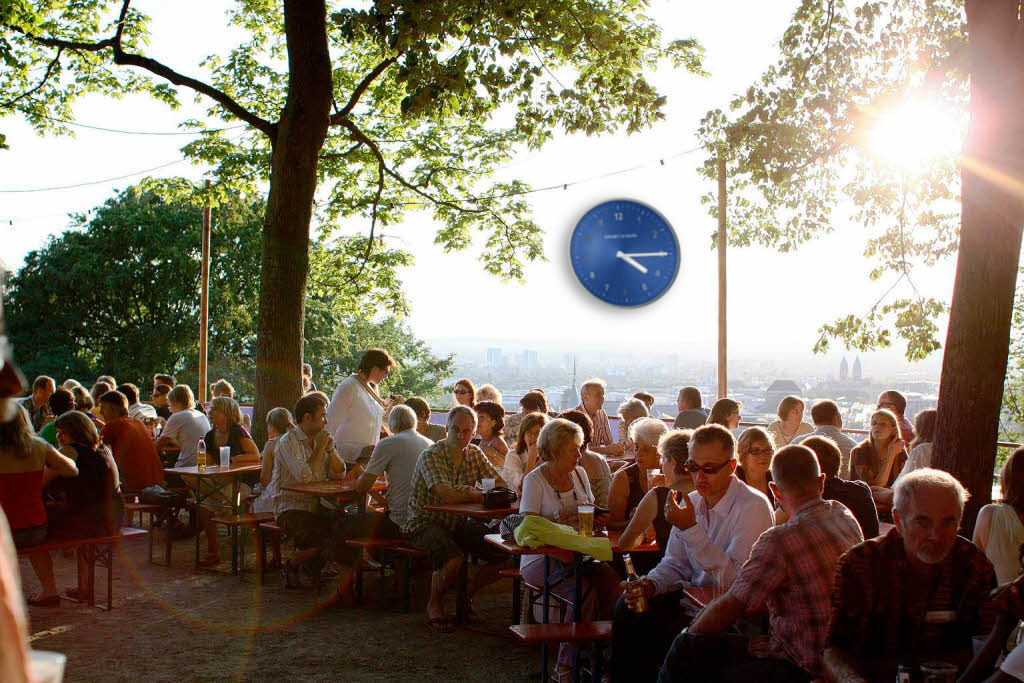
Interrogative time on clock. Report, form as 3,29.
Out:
4,15
